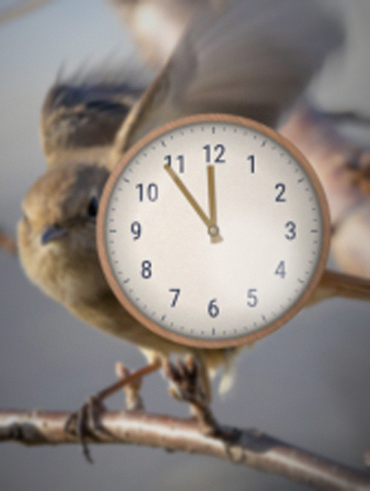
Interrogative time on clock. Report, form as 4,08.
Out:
11,54
